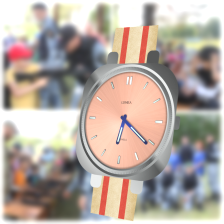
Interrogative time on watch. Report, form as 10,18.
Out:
6,21
